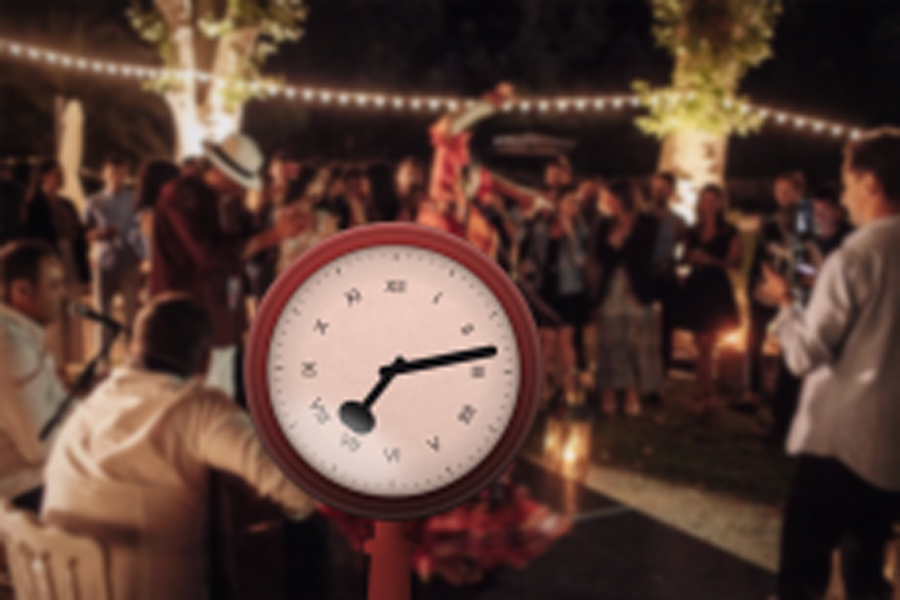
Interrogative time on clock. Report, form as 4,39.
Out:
7,13
